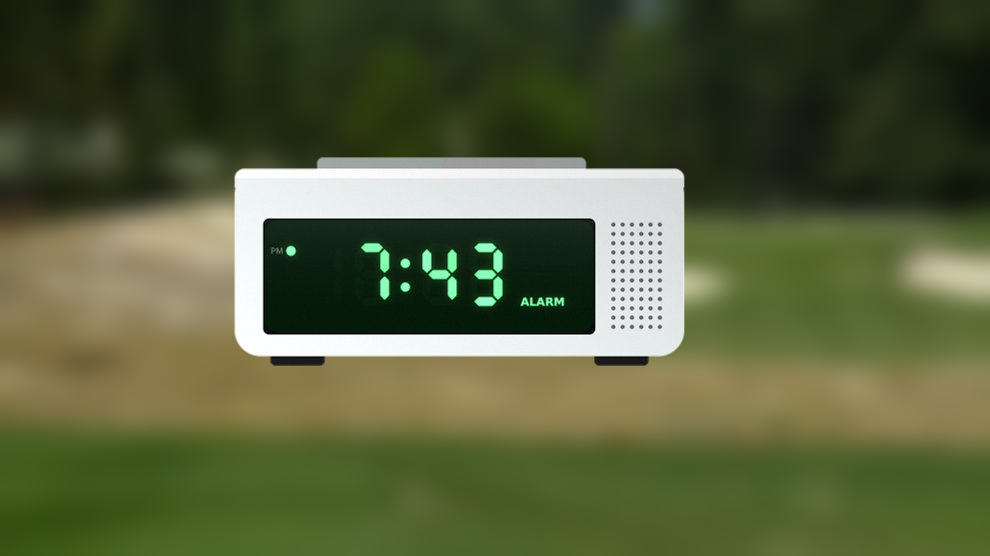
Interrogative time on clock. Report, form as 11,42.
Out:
7,43
